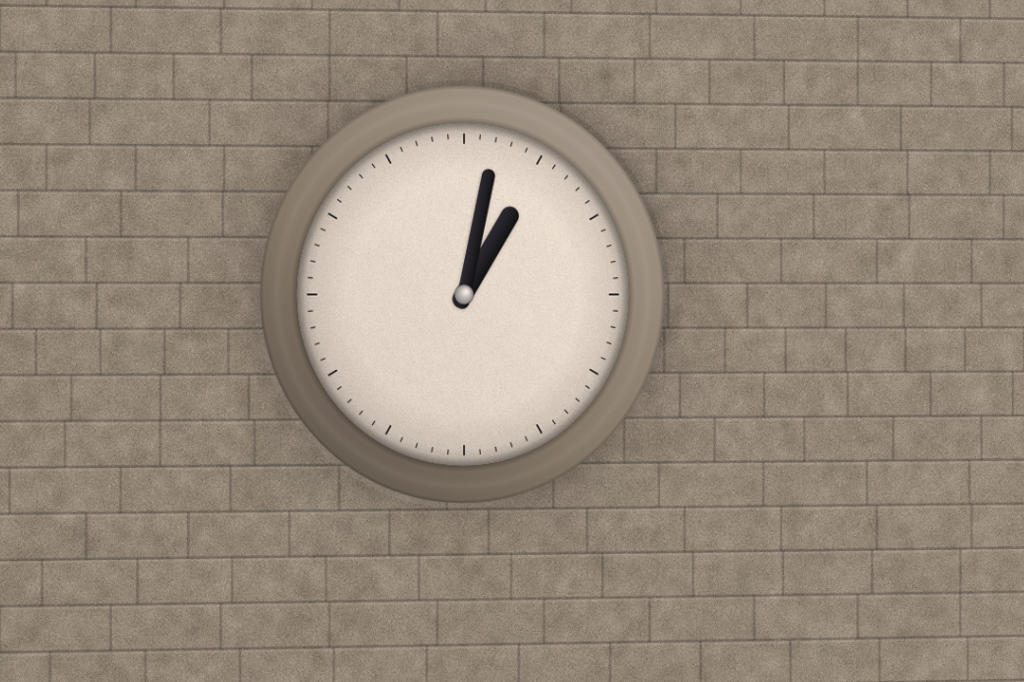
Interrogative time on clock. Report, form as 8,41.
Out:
1,02
